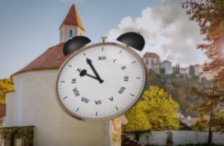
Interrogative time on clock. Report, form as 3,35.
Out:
9,55
